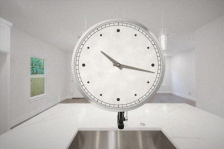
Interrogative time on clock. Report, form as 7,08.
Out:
10,17
